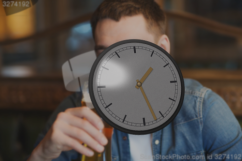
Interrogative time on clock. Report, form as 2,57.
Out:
1,27
